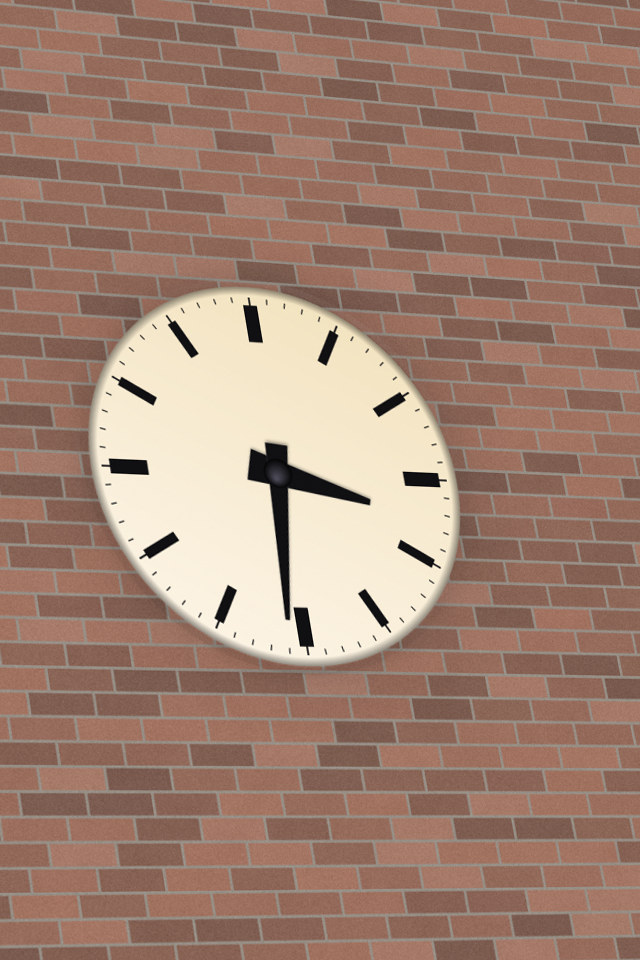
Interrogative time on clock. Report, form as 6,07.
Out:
3,31
